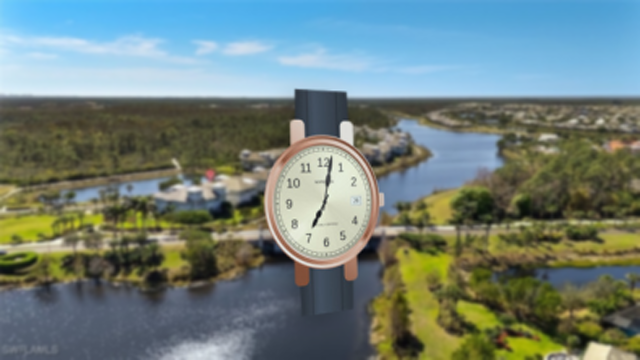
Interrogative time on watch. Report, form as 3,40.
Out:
7,02
